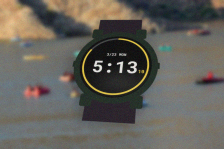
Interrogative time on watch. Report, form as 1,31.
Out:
5,13
